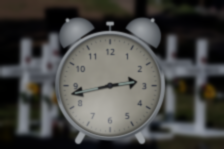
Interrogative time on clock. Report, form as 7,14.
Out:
2,43
